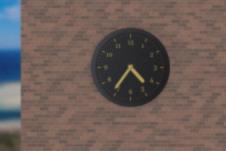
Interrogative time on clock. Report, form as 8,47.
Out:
4,36
